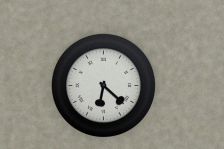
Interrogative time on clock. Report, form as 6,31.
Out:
6,22
